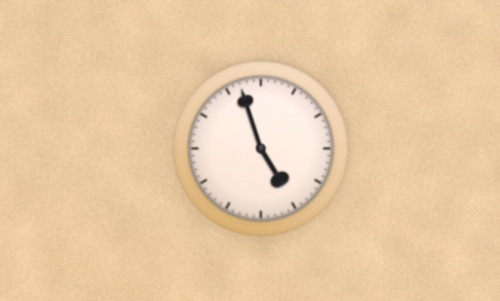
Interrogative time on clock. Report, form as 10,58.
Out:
4,57
